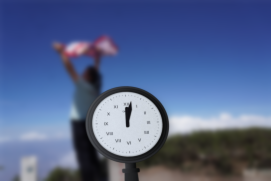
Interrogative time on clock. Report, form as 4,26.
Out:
12,02
